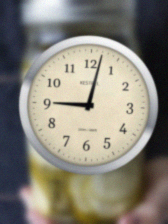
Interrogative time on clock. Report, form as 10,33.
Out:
9,02
